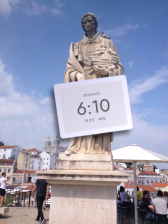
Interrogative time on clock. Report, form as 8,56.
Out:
6,10
